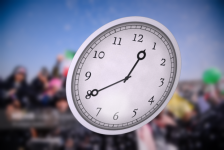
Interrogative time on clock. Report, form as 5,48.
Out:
12,40
